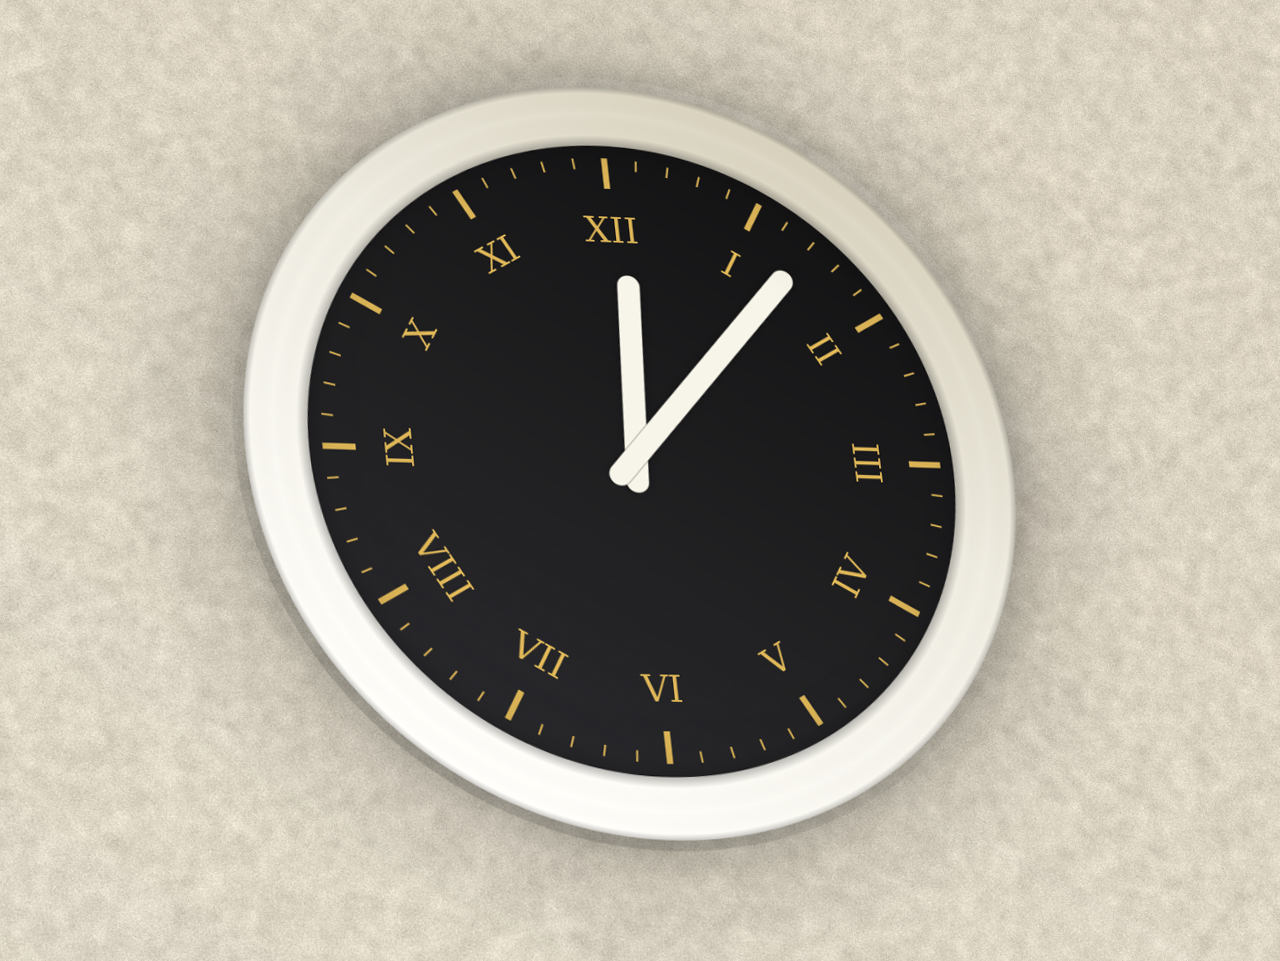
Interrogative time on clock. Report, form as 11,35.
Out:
12,07
